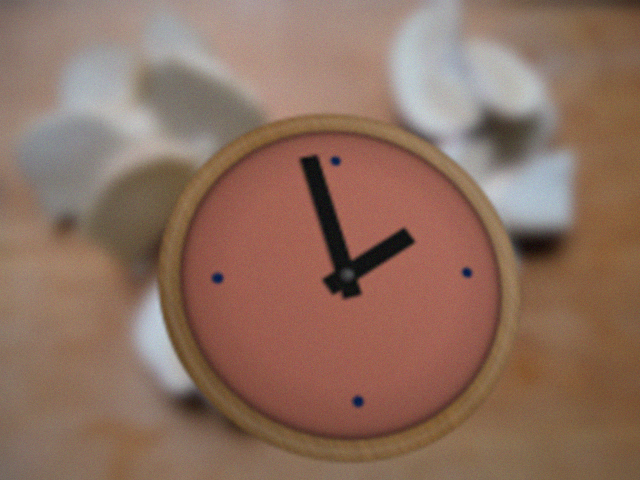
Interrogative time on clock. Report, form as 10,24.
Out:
1,58
